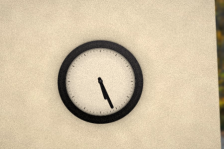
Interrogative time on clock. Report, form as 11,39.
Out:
5,26
